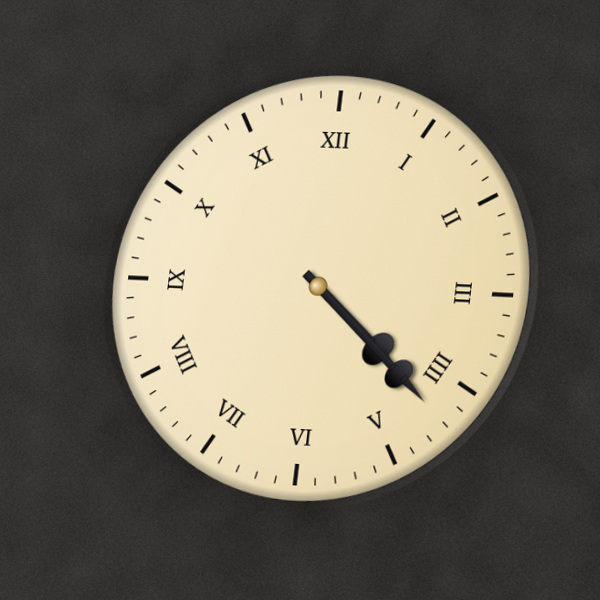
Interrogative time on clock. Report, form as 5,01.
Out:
4,22
